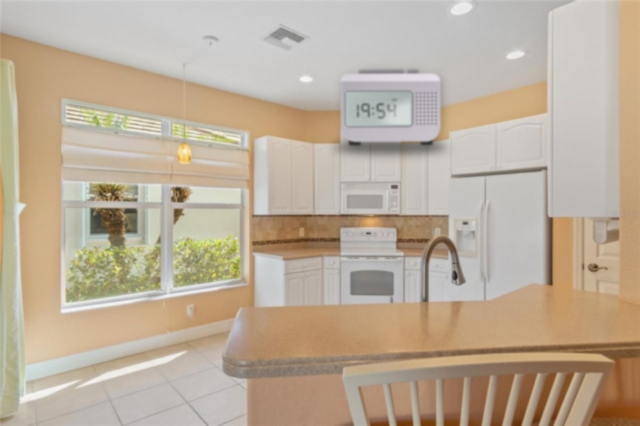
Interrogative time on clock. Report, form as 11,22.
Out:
19,54
